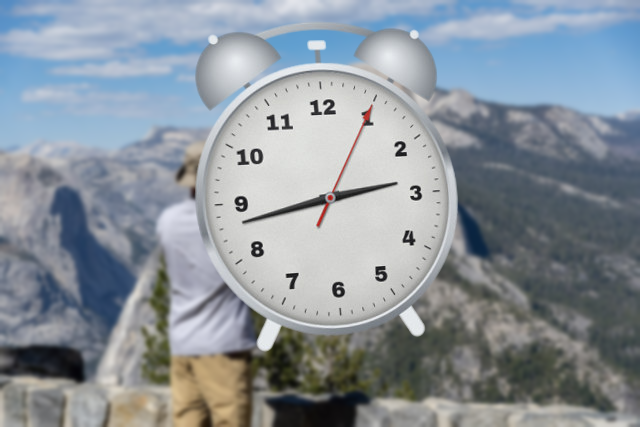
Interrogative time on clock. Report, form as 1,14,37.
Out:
2,43,05
